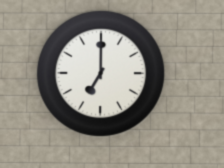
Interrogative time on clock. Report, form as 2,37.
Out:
7,00
